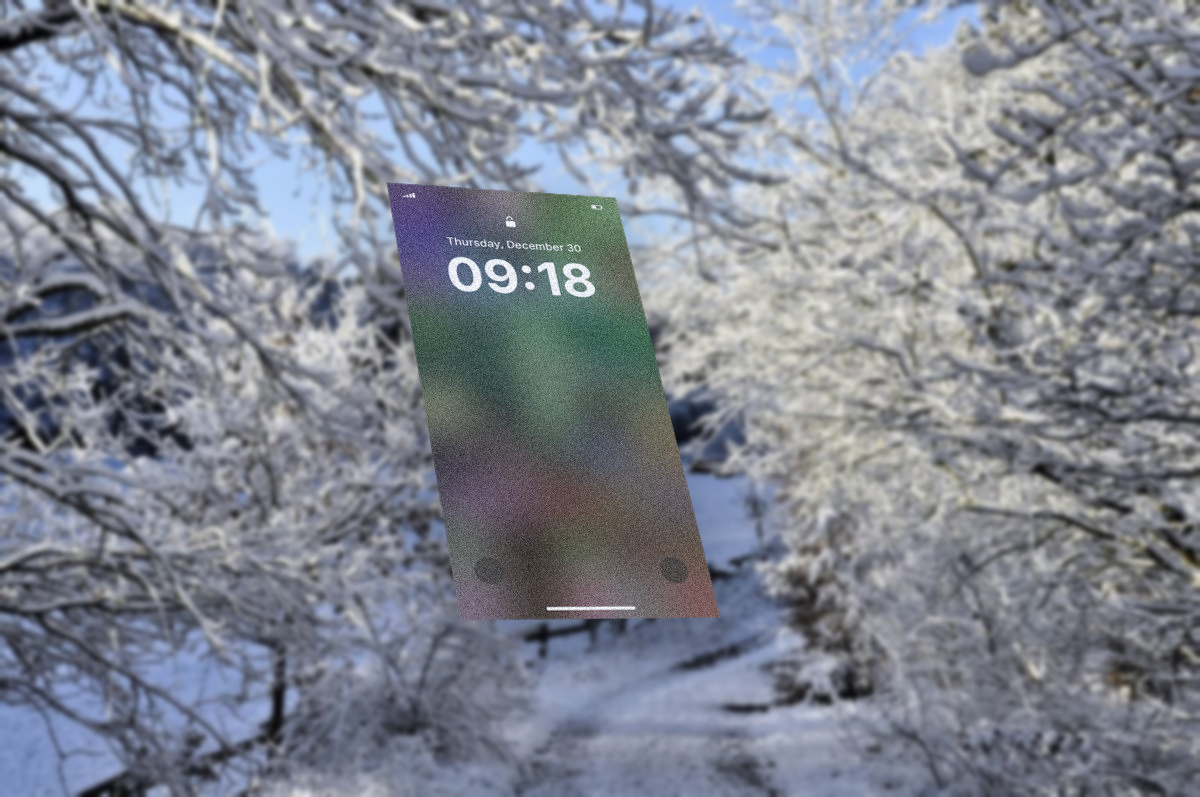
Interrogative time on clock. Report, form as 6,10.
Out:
9,18
